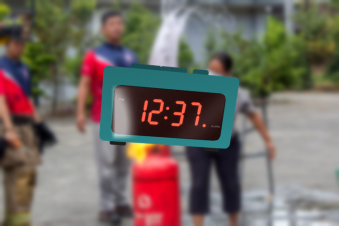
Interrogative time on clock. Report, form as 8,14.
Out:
12,37
